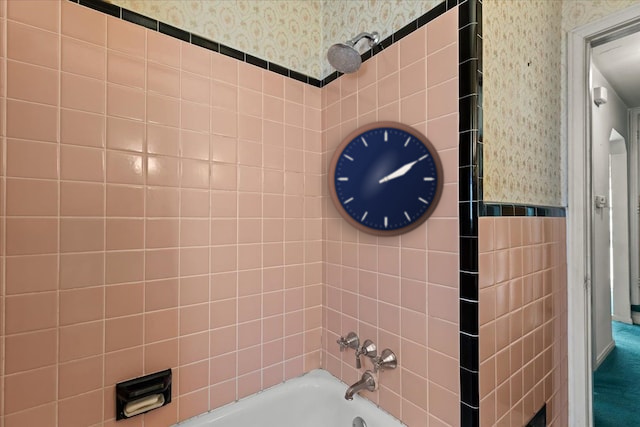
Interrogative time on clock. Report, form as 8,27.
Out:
2,10
